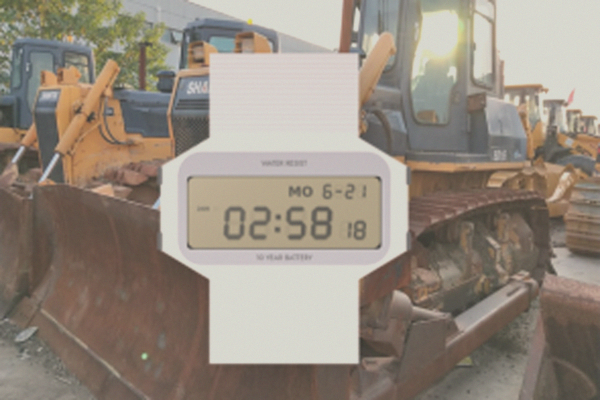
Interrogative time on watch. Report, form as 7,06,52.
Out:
2,58,18
